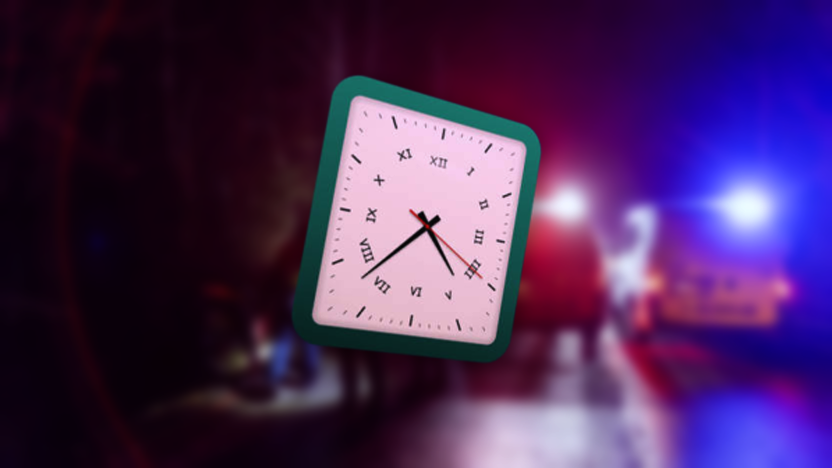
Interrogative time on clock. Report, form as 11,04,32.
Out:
4,37,20
